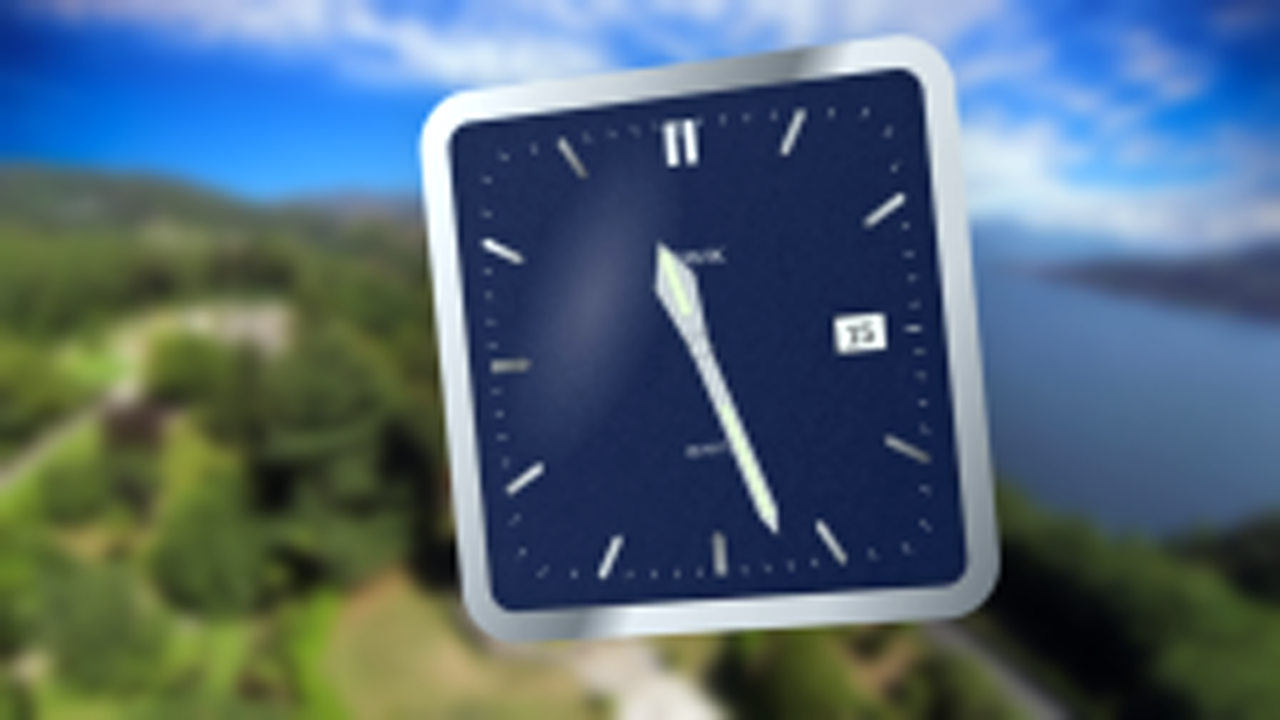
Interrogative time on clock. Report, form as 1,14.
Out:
11,27
